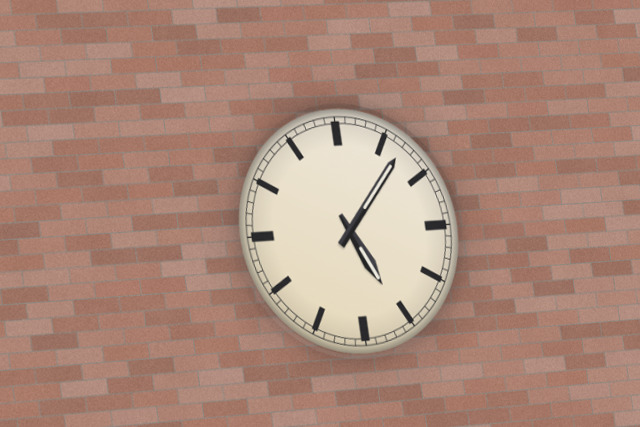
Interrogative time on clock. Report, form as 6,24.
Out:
5,07
